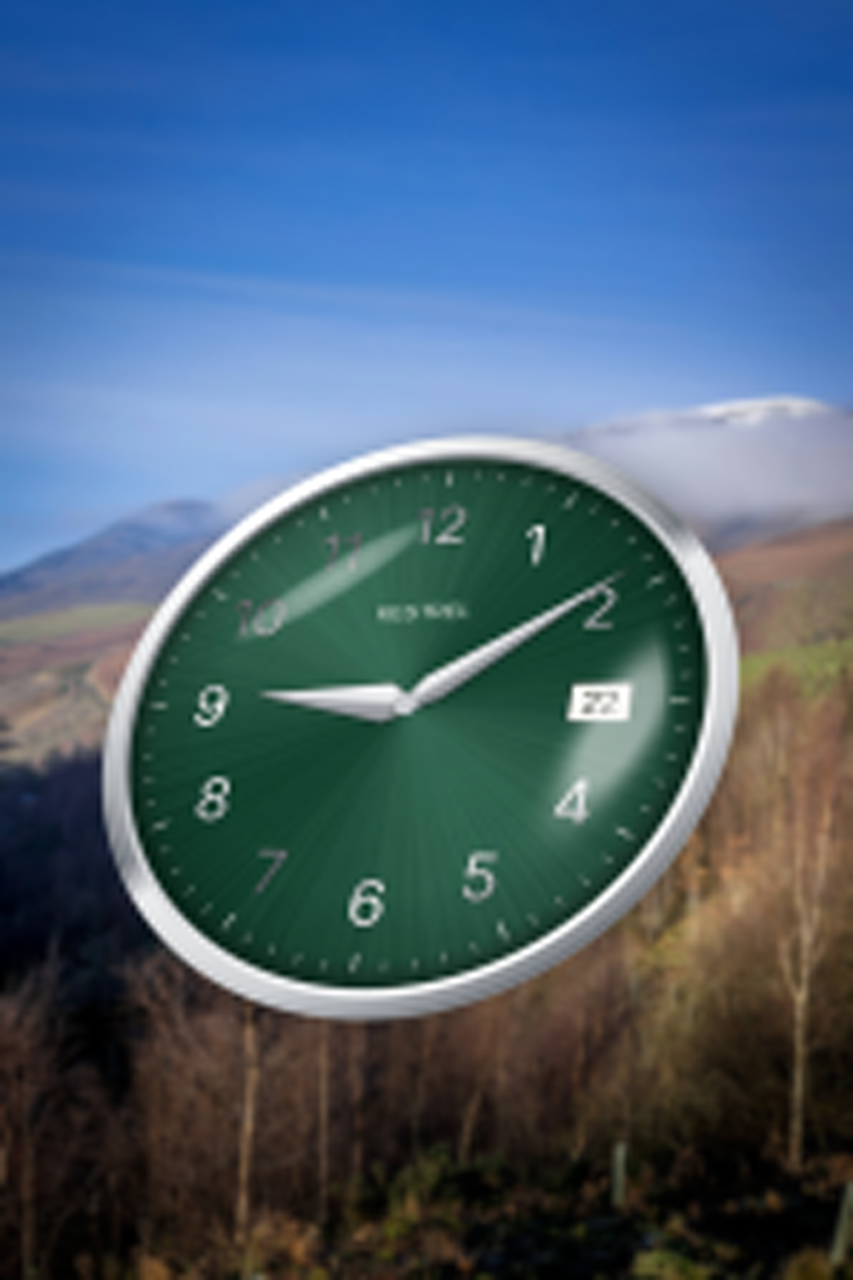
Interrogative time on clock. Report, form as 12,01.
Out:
9,09
